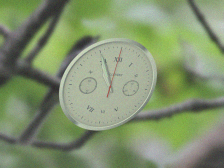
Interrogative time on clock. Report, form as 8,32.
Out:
10,55
